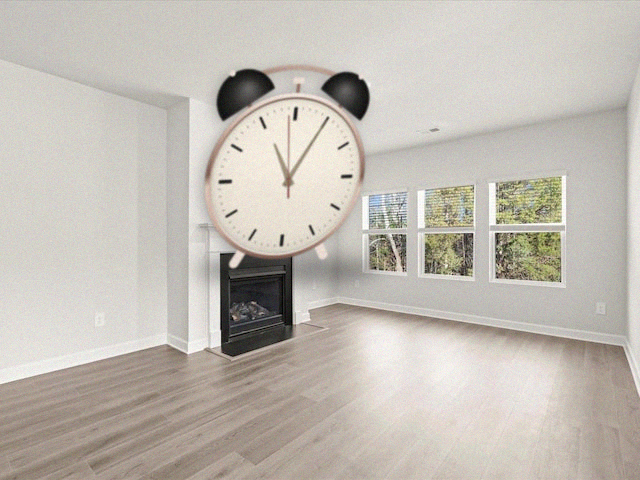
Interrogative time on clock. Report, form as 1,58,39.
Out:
11,04,59
